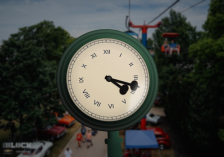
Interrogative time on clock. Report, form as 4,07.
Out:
4,18
